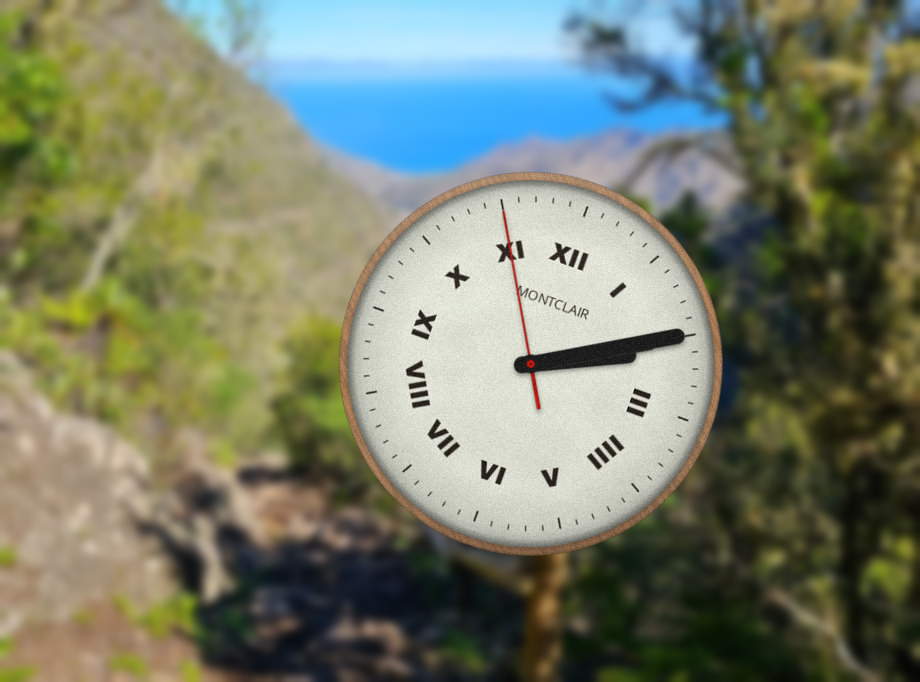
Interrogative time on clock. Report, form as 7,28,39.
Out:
2,09,55
